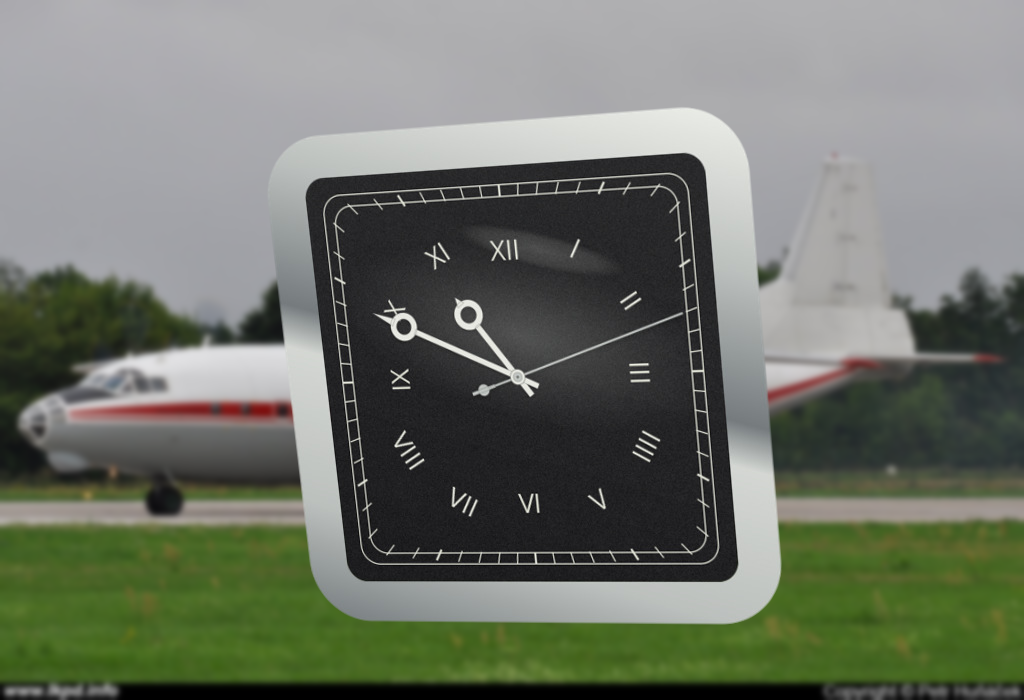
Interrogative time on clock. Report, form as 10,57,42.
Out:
10,49,12
